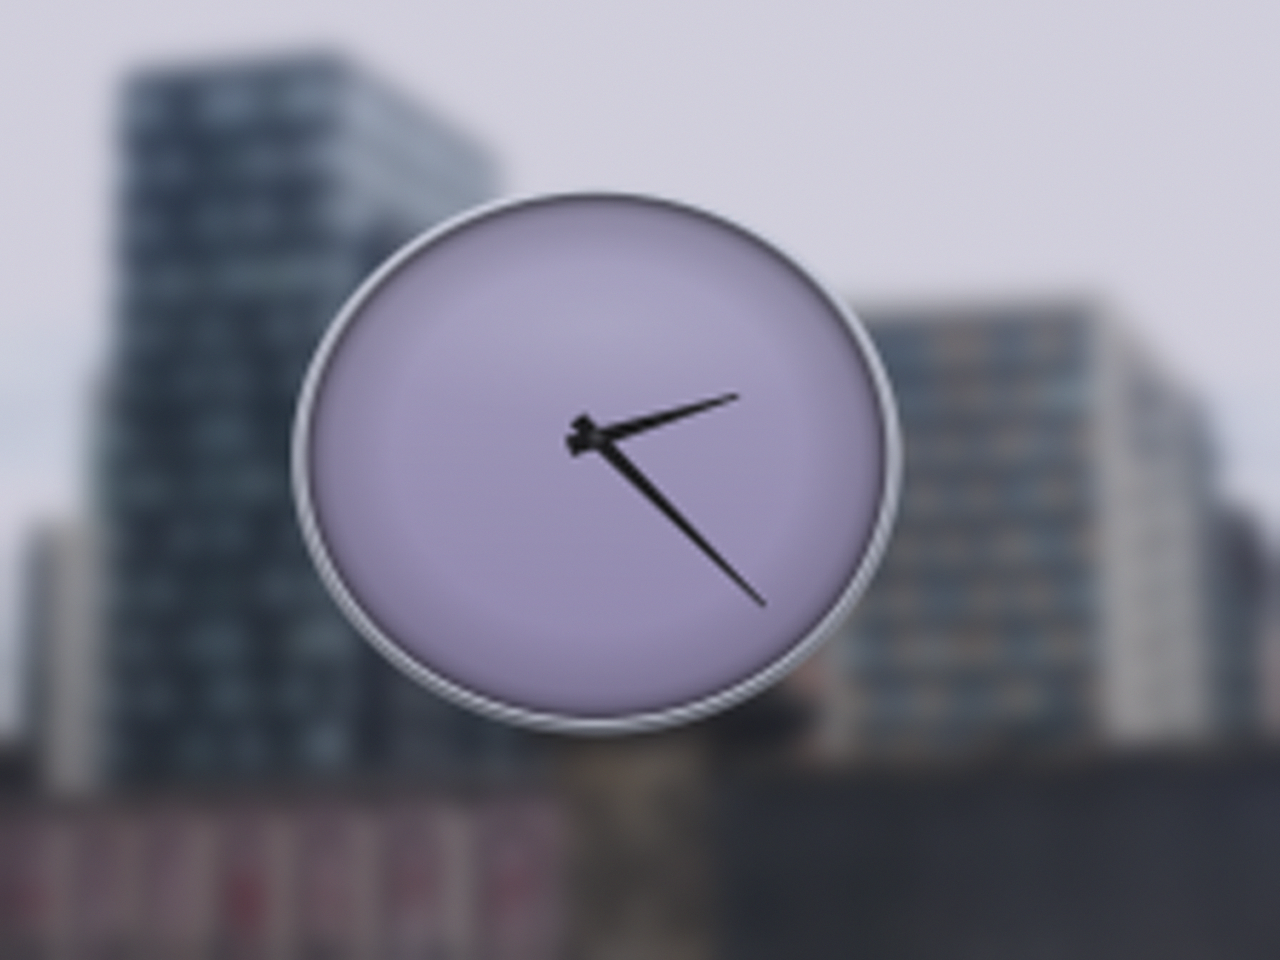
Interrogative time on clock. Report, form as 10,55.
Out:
2,23
